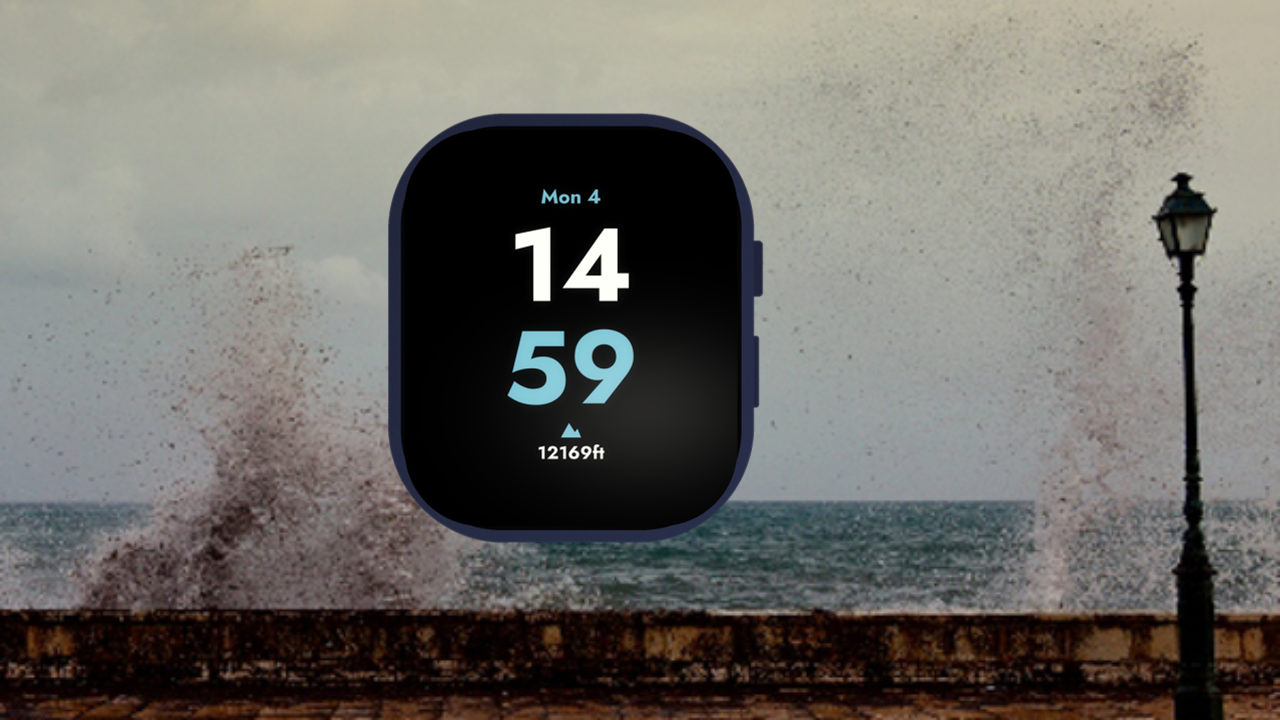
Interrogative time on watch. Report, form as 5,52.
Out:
14,59
